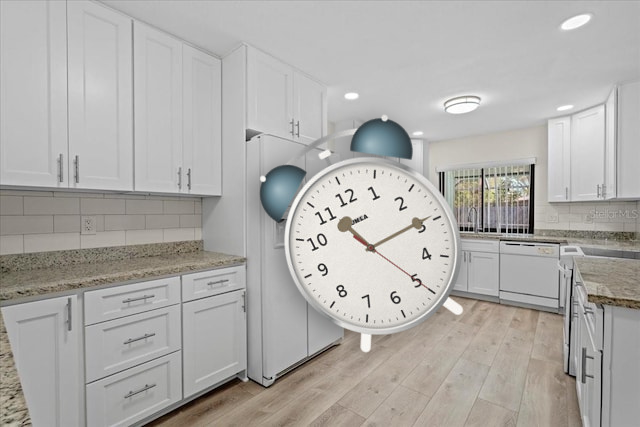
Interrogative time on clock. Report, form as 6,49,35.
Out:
11,14,25
